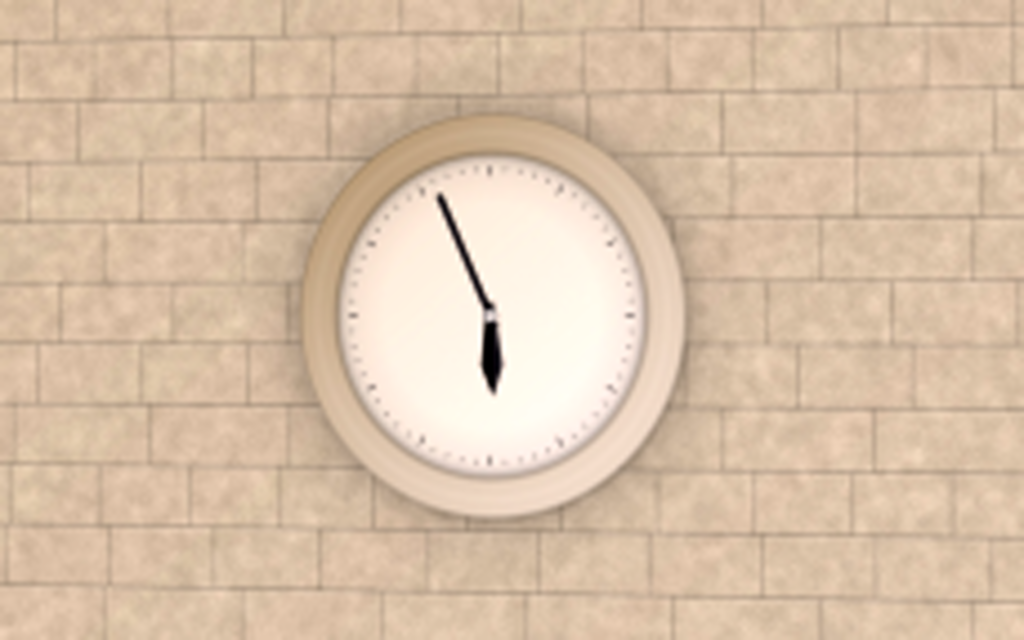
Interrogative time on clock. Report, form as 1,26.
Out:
5,56
